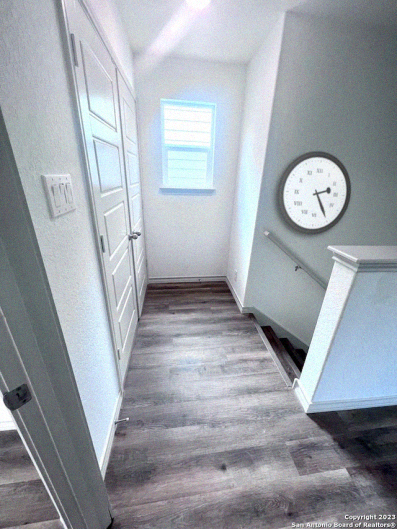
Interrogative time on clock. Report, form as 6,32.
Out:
2,25
